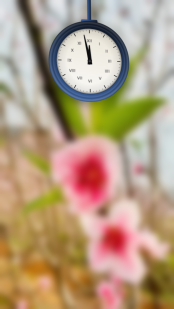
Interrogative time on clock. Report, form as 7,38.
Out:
11,58
